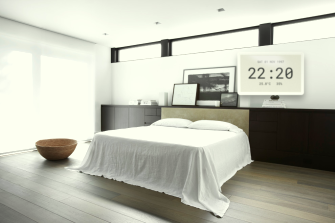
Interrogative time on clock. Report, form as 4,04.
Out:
22,20
